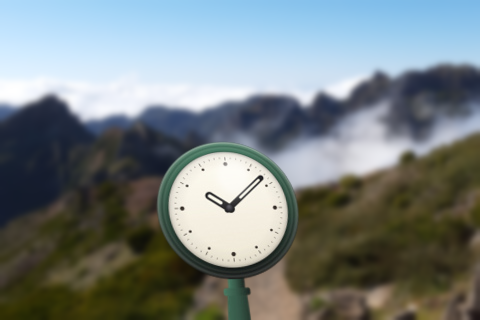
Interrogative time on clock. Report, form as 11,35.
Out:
10,08
